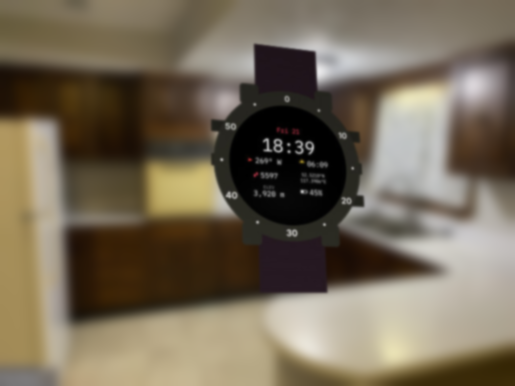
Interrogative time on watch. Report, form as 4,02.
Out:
18,39
